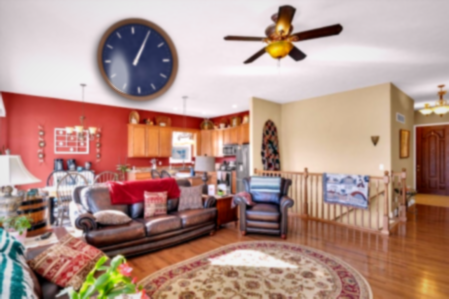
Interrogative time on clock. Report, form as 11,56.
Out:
1,05
